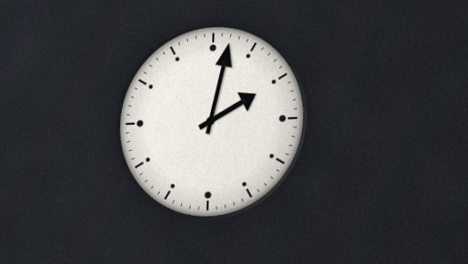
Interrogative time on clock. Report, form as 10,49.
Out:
2,02
